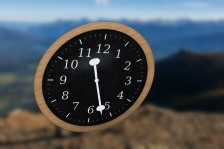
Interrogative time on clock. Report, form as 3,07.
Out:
11,27
